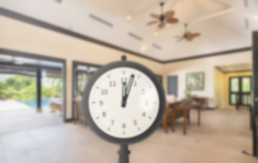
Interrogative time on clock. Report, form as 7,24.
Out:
12,03
